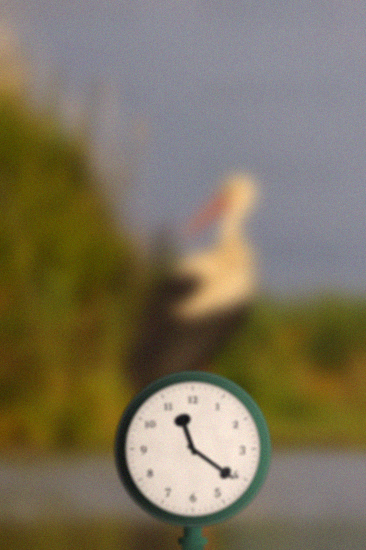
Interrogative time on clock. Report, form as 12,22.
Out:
11,21
